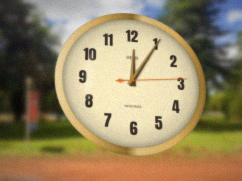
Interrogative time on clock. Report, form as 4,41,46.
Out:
12,05,14
